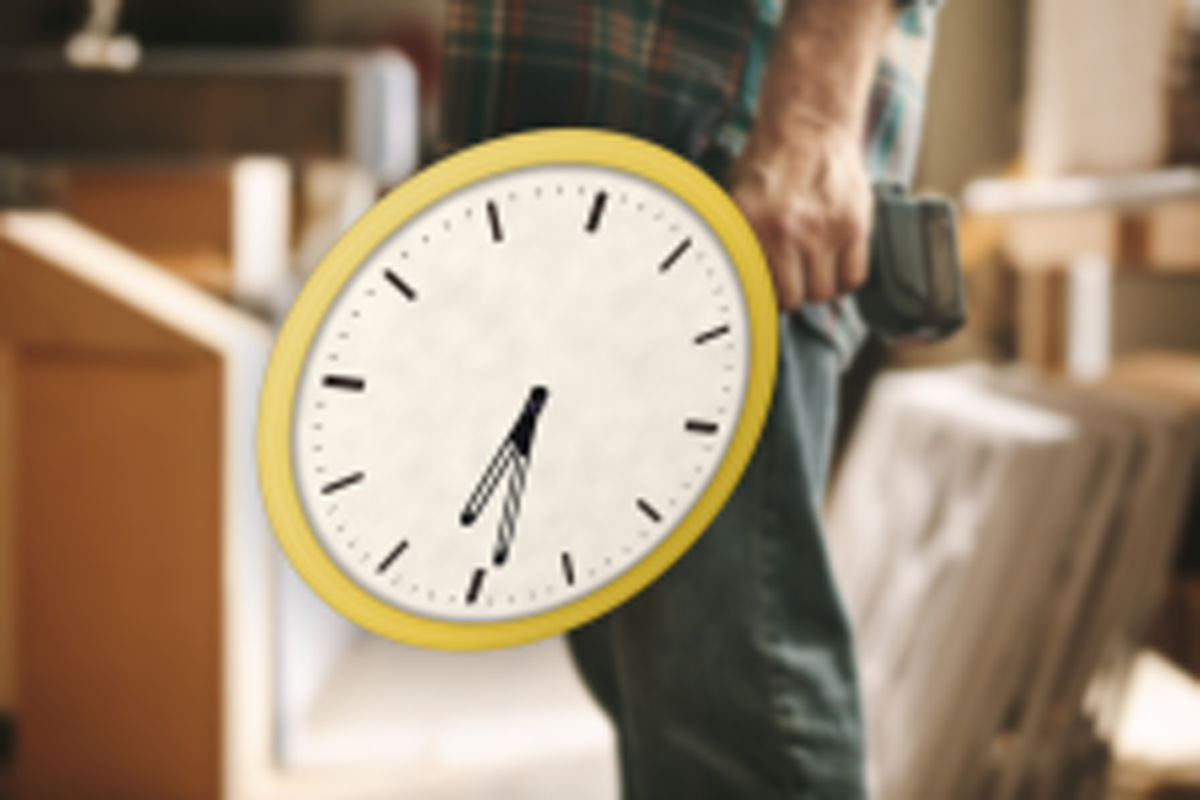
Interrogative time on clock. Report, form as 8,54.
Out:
6,29
